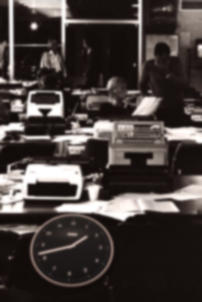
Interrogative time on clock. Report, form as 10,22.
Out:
1,42
